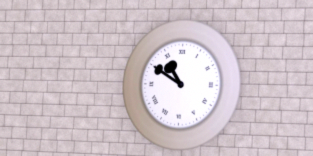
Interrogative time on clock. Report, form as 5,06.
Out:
10,50
